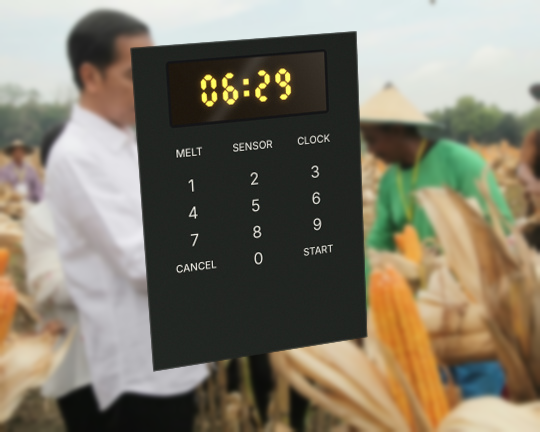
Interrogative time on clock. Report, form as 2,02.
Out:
6,29
